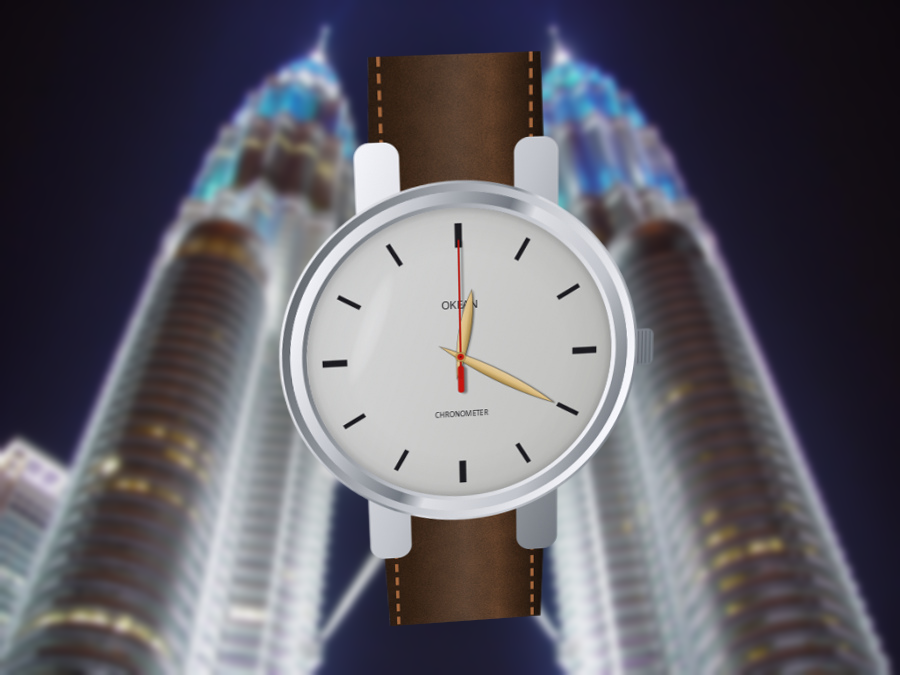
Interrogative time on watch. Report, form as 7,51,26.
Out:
12,20,00
